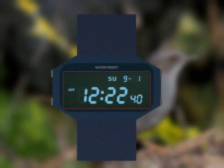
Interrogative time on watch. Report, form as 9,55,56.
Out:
12,22,40
